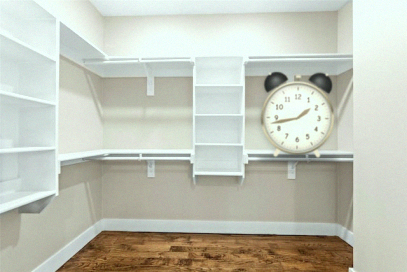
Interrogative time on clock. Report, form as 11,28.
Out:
1,43
